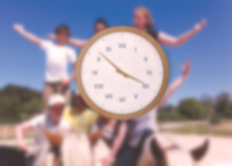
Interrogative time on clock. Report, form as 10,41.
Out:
3,52
